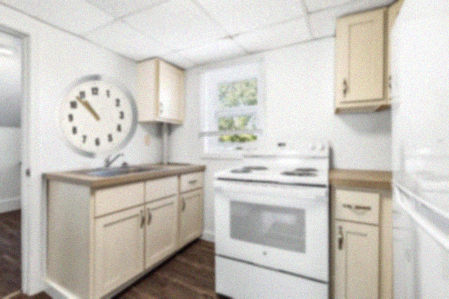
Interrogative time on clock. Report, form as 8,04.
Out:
10,53
